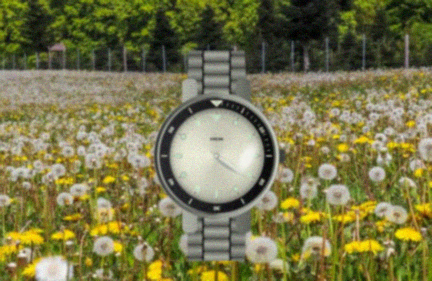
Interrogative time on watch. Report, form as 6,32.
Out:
4,21
